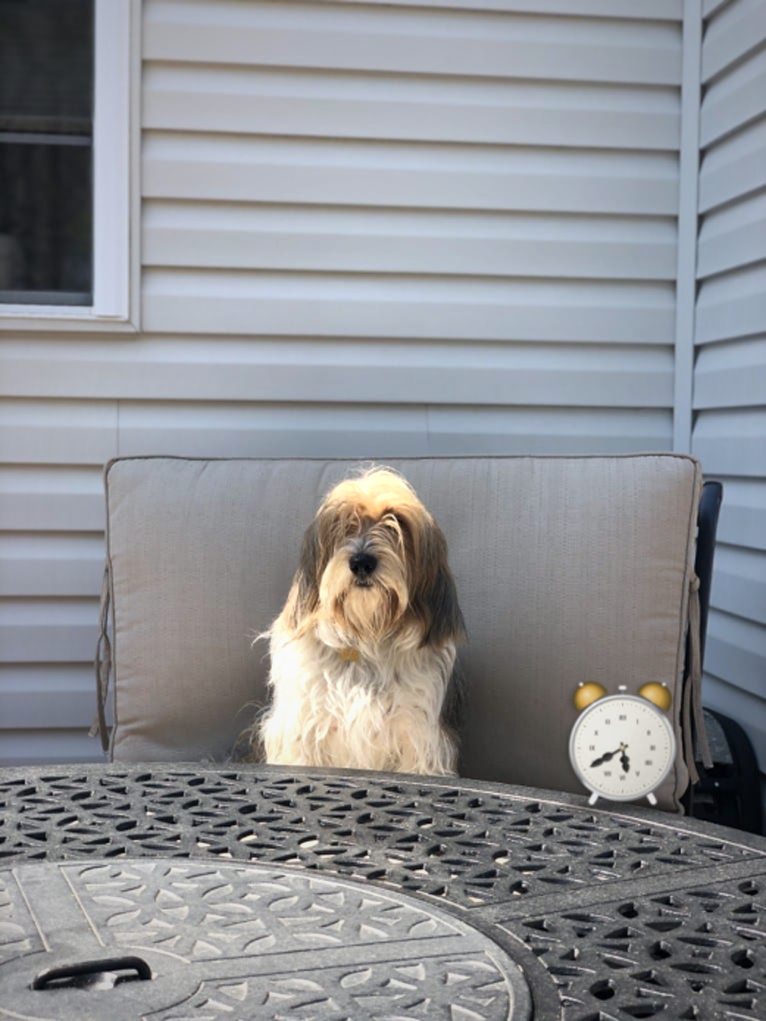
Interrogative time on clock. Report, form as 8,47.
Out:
5,40
